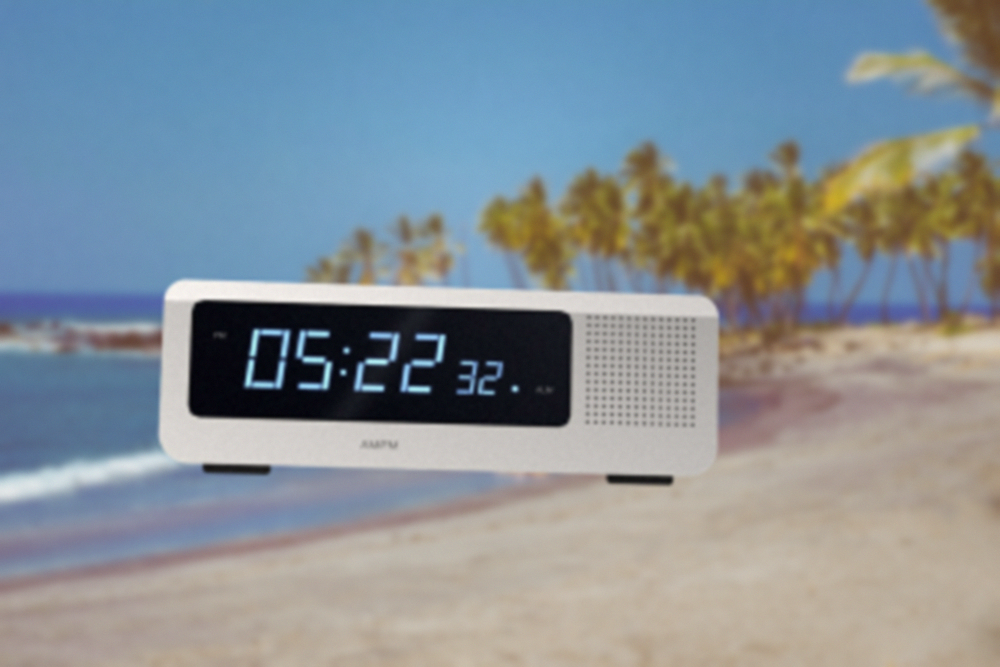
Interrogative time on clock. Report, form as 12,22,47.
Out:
5,22,32
